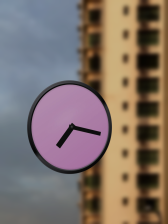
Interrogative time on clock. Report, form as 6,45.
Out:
7,17
